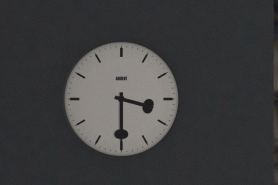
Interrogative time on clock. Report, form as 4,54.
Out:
3,30
